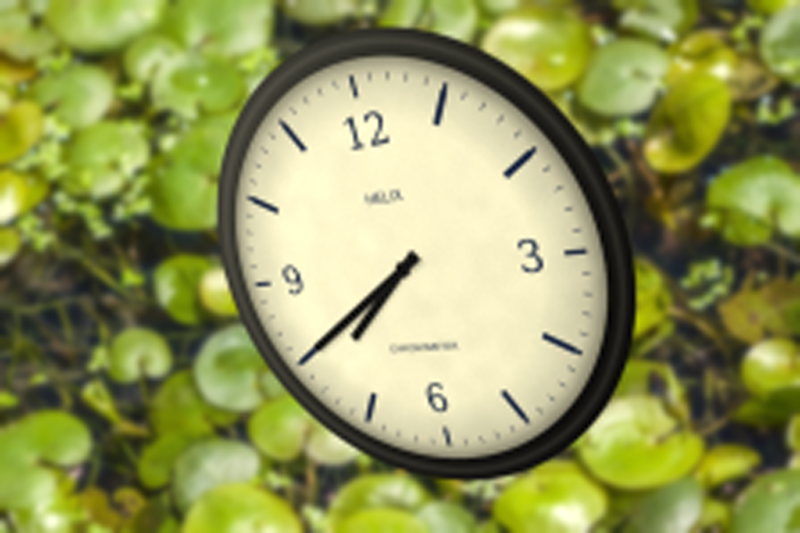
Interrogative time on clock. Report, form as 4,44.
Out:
7,40
